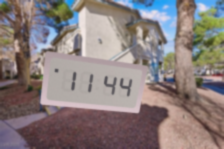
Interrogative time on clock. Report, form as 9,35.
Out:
11,44
